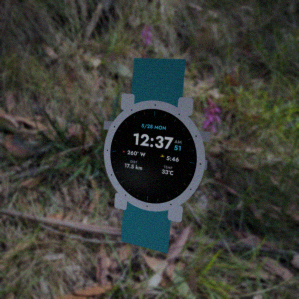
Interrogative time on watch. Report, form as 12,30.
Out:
12,37
